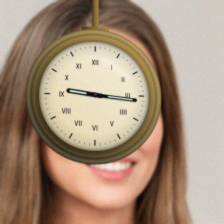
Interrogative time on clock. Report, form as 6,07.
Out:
9,16
